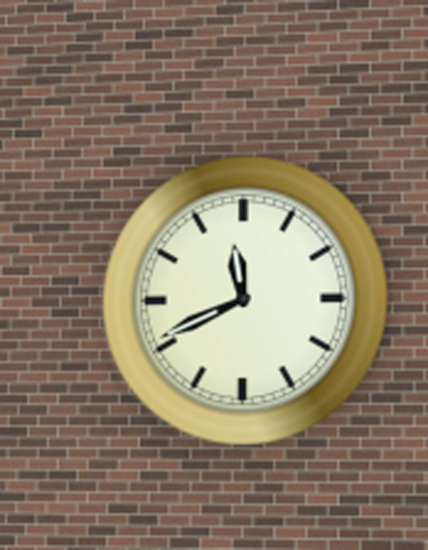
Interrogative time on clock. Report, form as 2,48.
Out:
11,41
